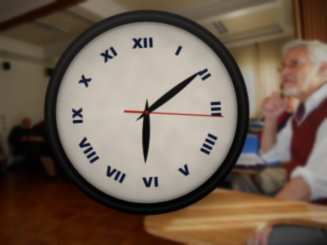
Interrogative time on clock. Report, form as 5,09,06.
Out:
6,09,16
